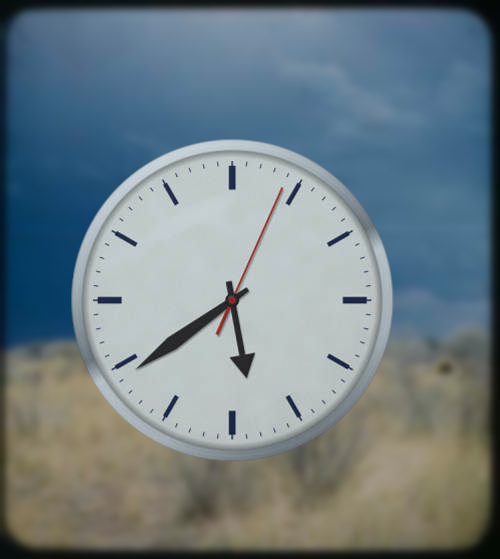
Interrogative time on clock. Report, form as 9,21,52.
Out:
5,39,04
